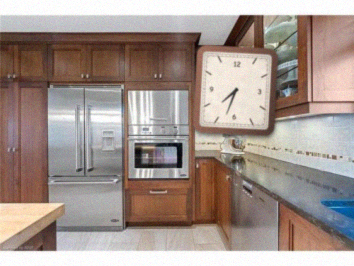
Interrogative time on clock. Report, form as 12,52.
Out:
7,33
